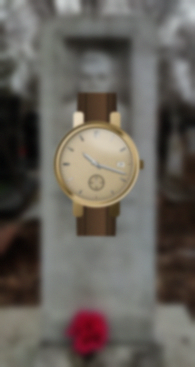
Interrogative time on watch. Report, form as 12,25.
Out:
10,18
